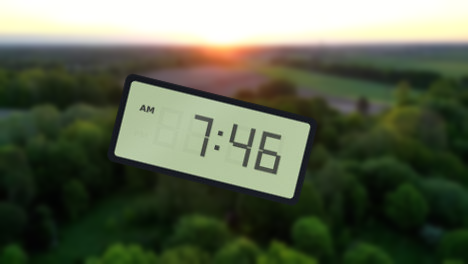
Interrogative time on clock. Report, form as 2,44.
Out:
7,46
